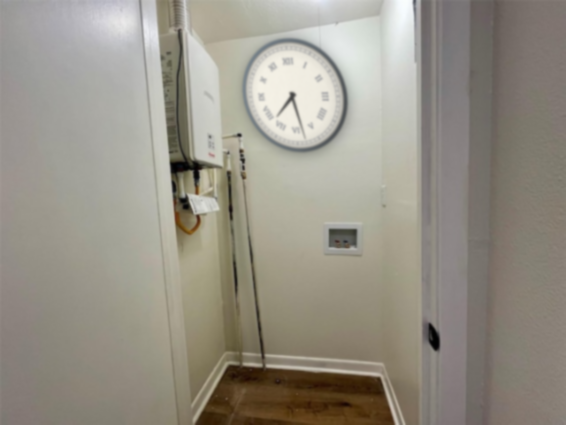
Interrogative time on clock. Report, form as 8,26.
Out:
7,28
